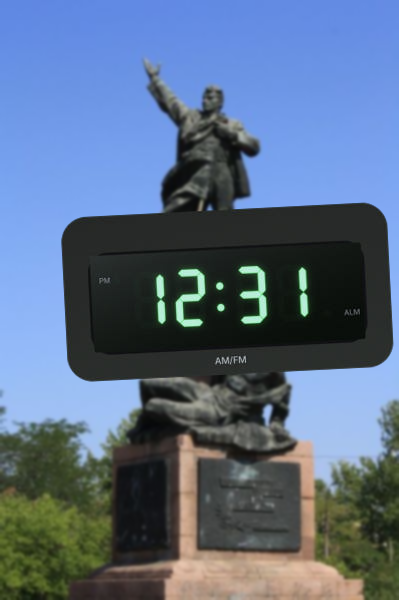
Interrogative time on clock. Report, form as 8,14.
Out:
12,31
